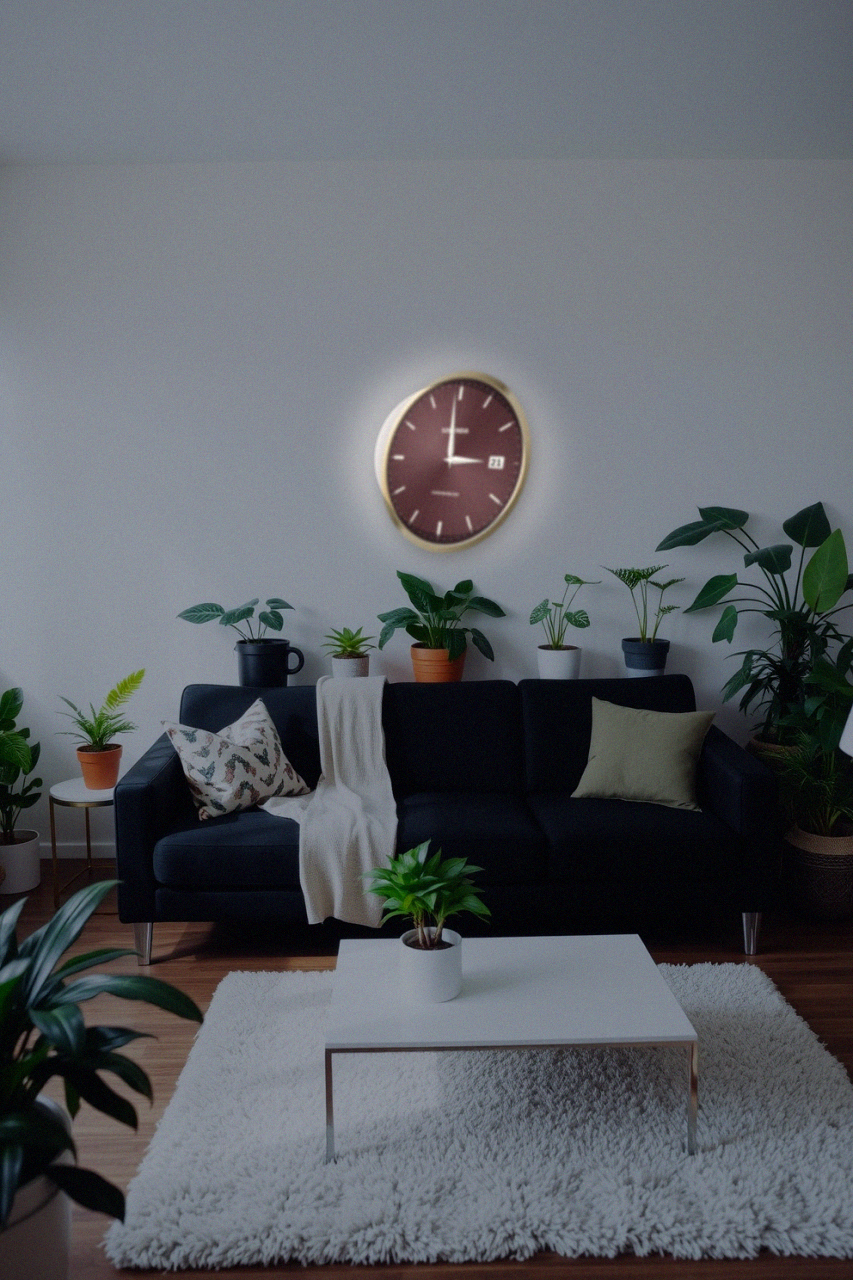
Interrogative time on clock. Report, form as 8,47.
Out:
2,59
